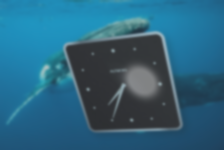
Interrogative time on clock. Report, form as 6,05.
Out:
7,35
